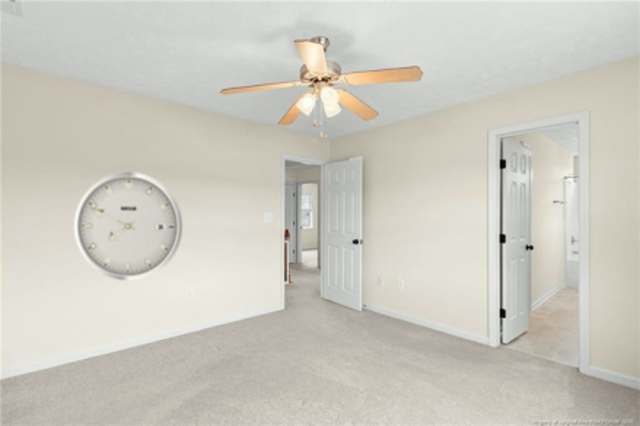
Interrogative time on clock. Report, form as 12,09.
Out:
7,49
